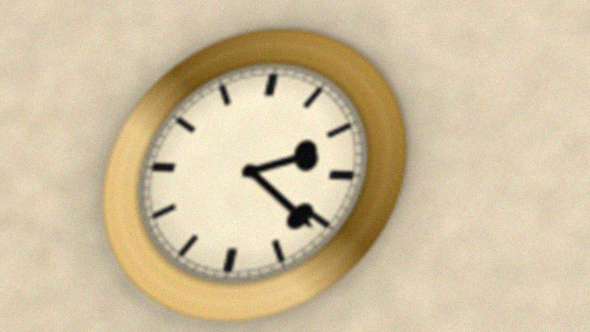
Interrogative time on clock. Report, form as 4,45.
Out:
2,21
